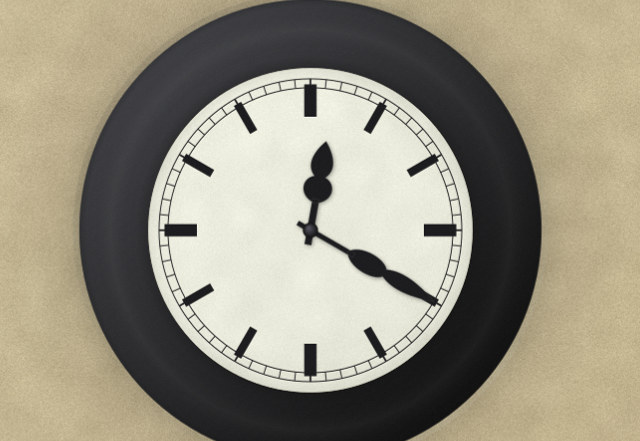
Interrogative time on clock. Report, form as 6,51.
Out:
12,20
